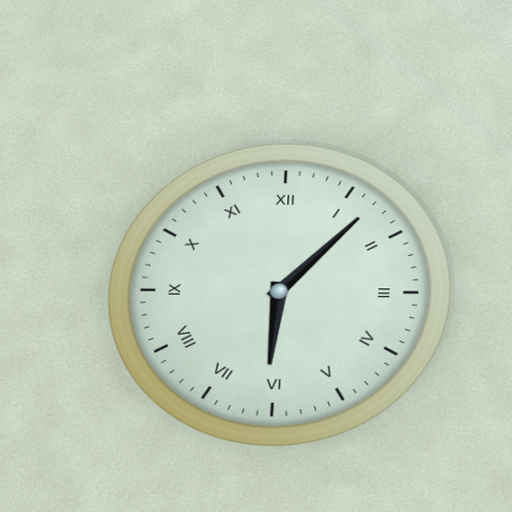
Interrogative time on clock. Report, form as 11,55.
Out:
6,07
